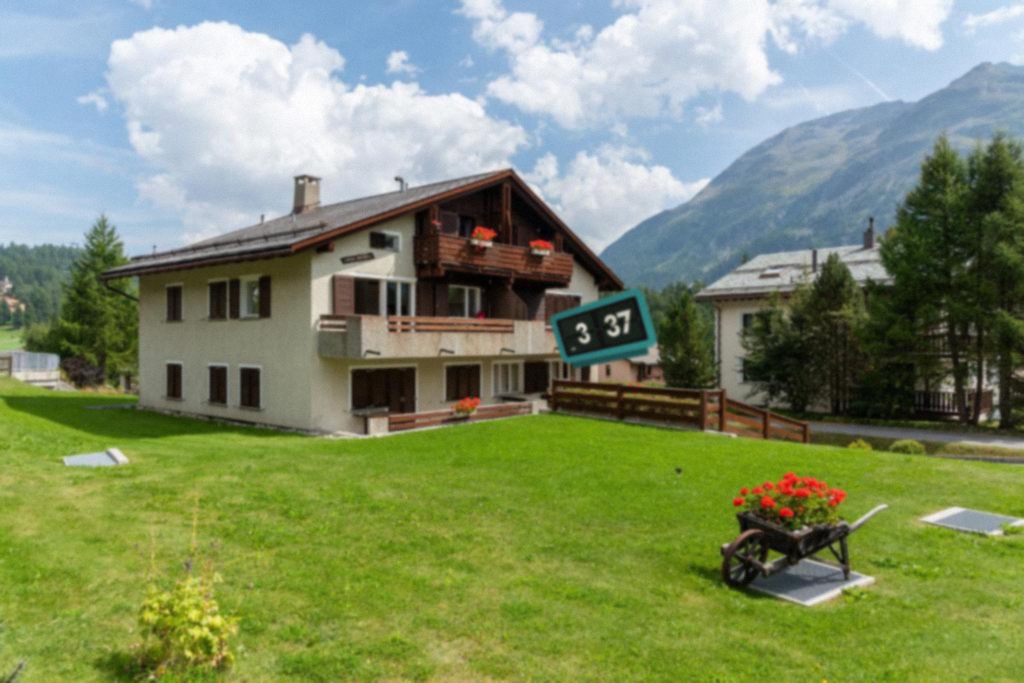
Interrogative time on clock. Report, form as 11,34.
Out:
3,37
